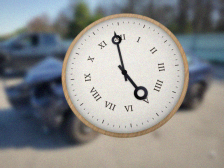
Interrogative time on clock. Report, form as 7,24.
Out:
4,59
